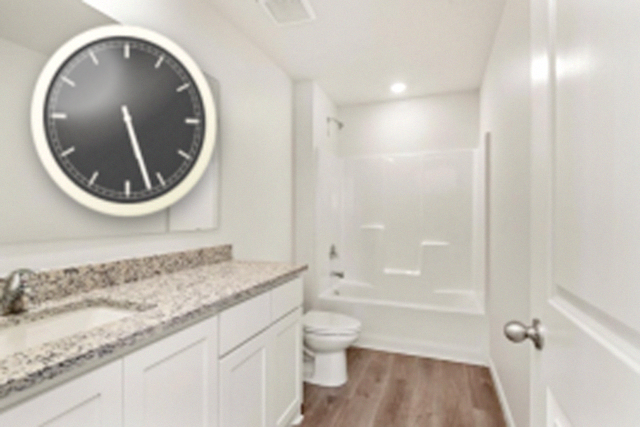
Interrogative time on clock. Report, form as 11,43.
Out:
5,27
